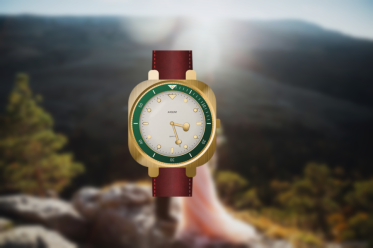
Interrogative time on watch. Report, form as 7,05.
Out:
3,27
